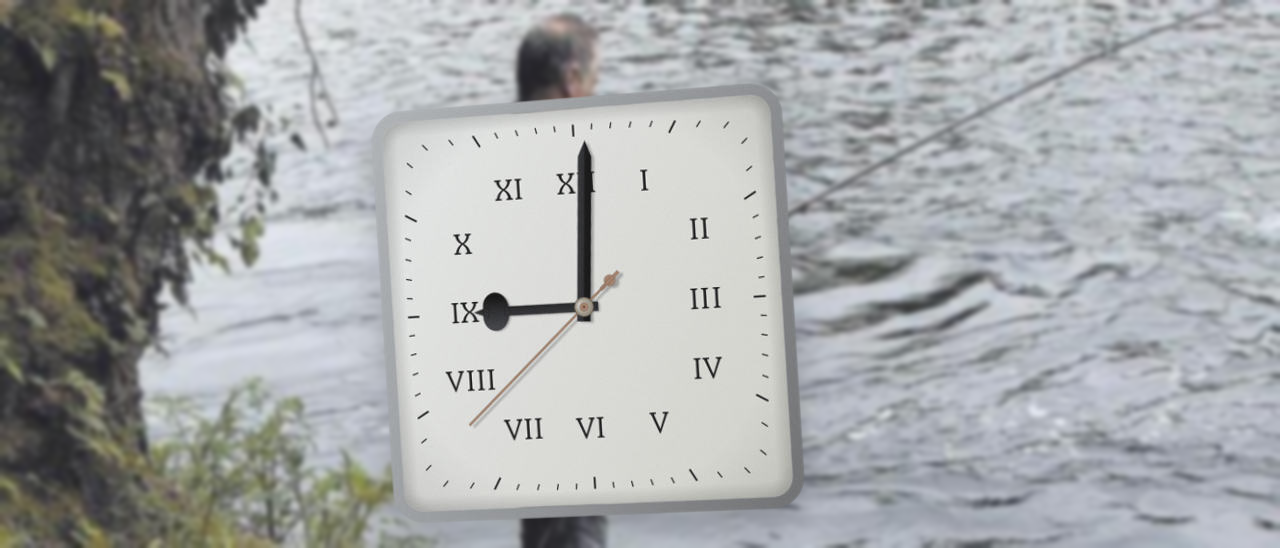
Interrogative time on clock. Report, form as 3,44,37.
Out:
9,00,38
